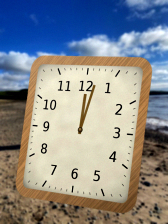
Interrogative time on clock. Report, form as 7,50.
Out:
12,02
